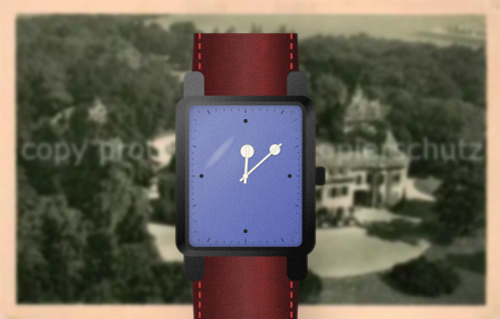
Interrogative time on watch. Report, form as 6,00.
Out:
12,08
